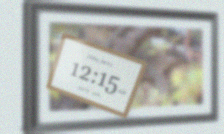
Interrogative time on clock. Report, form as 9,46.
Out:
12,15
